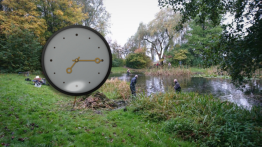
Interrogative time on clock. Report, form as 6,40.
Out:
7,15
